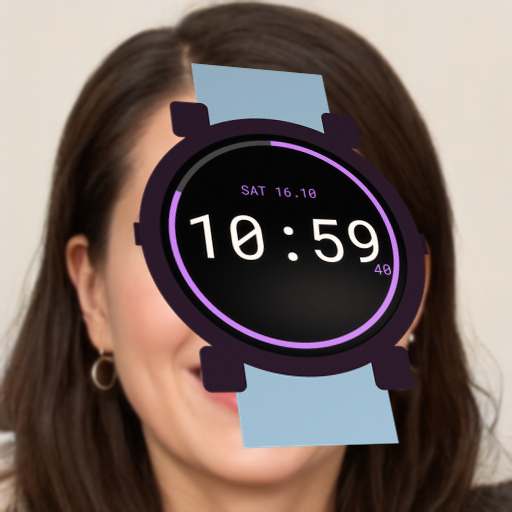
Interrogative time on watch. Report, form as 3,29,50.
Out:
10,59,40
